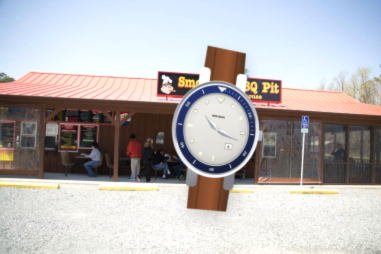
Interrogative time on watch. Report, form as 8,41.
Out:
10,18
